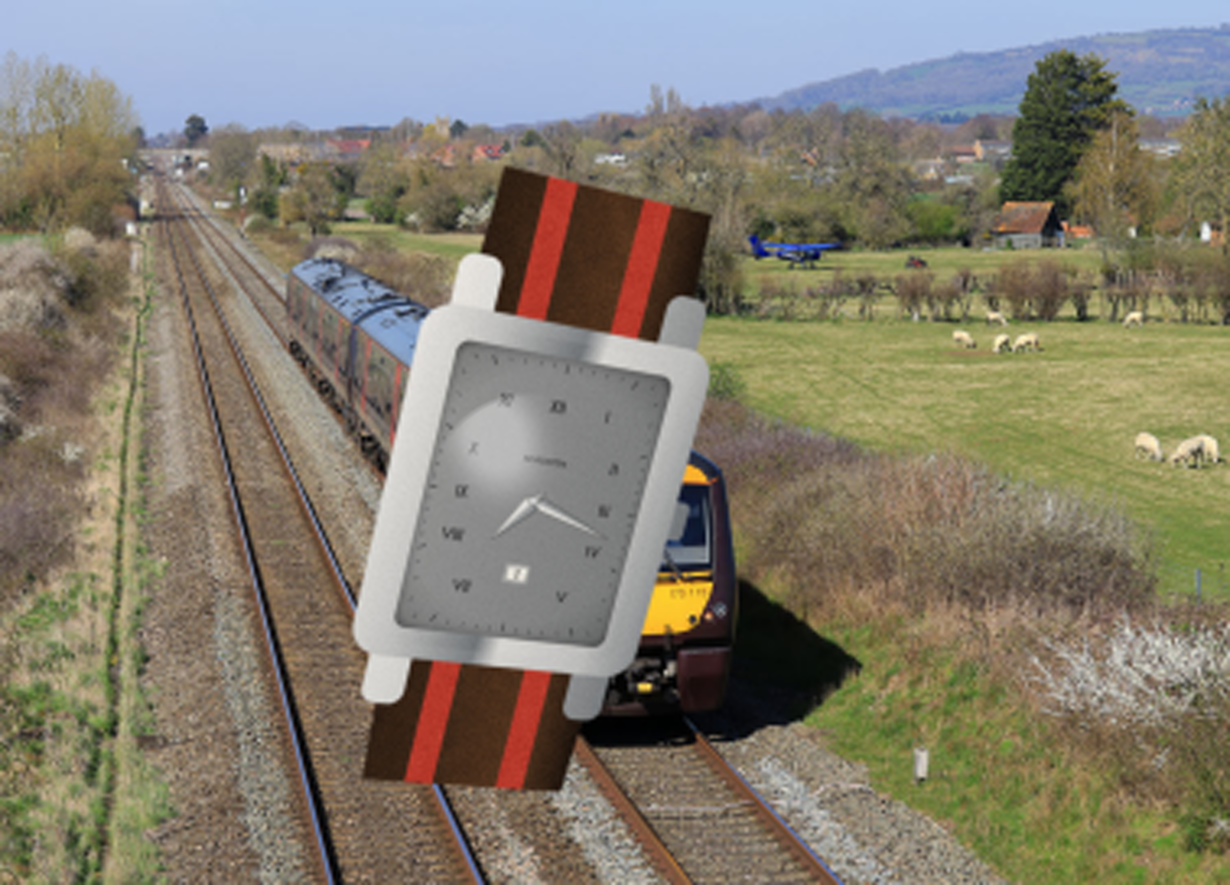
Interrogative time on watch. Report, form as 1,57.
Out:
7,18
